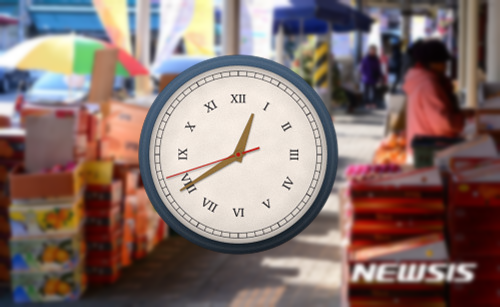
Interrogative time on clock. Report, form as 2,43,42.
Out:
12,39,42
